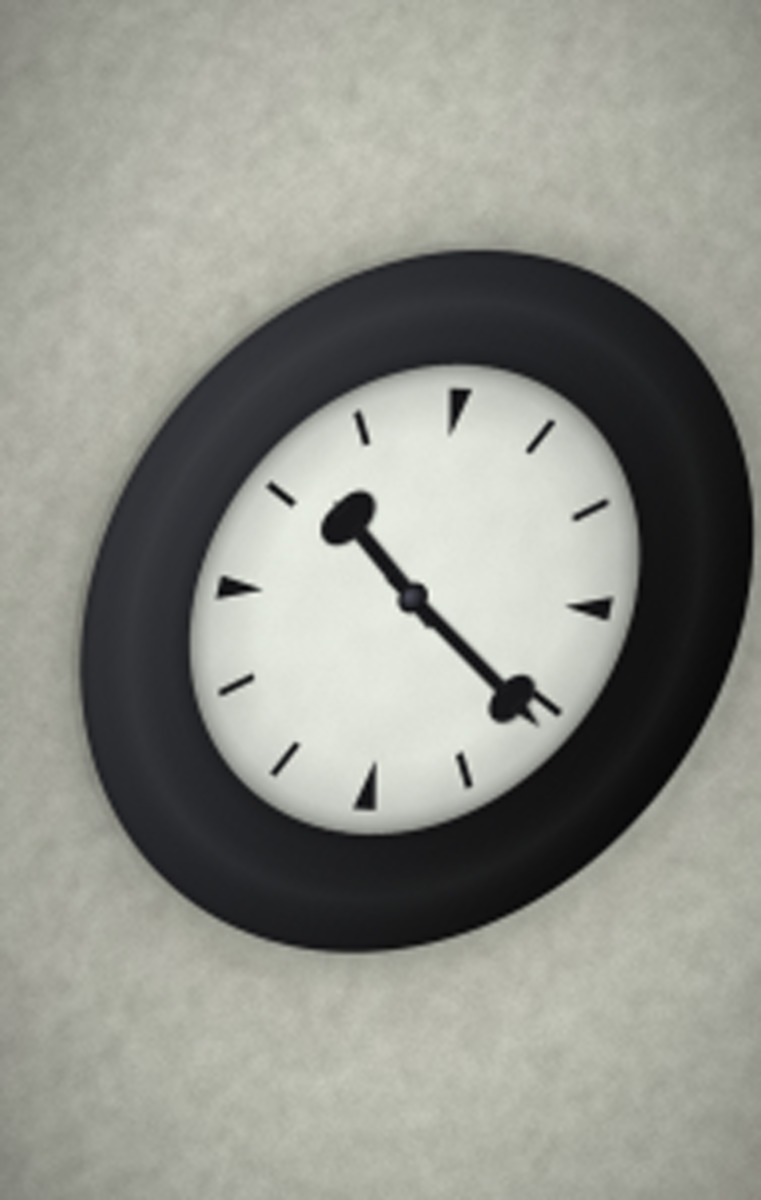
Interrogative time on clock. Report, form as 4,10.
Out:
10,21
